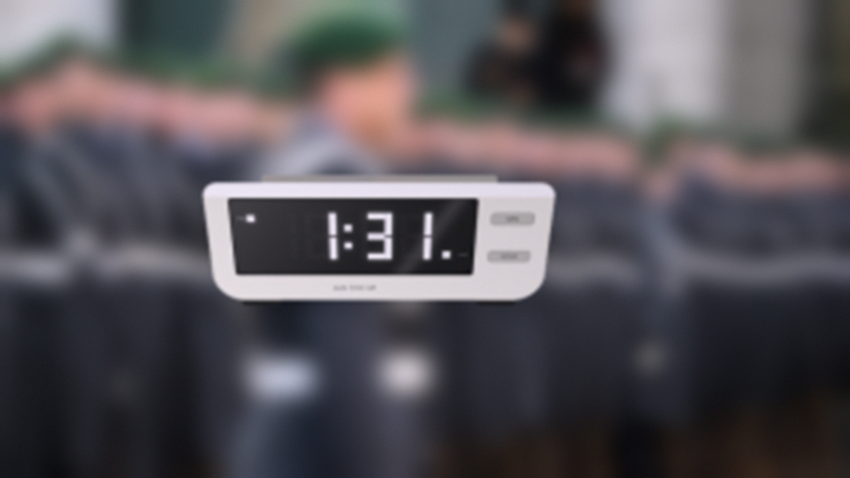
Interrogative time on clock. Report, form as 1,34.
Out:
1,31
